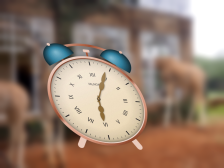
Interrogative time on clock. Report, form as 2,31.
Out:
6,04
